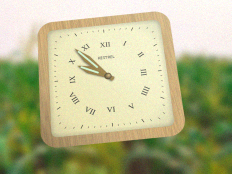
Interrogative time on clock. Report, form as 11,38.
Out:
9,53
